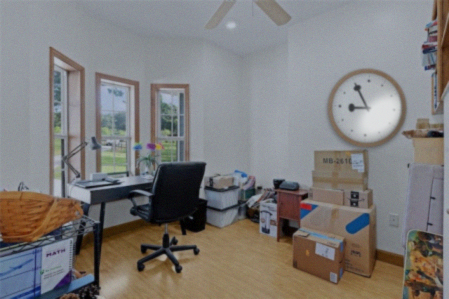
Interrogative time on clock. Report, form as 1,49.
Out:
8,55
